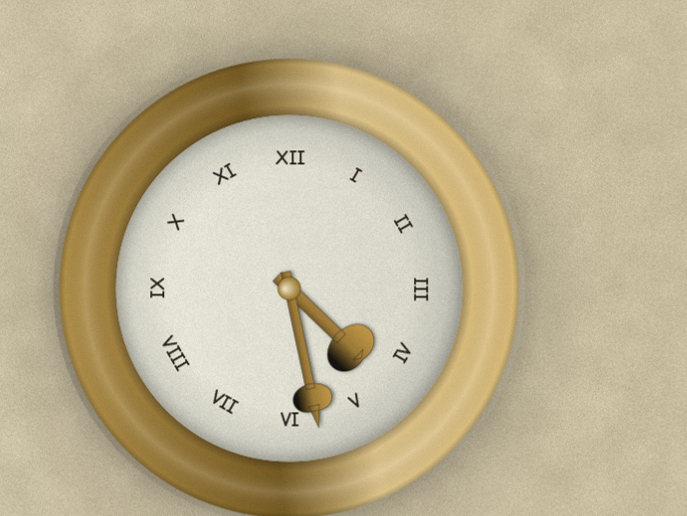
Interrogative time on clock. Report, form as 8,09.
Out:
4,28
